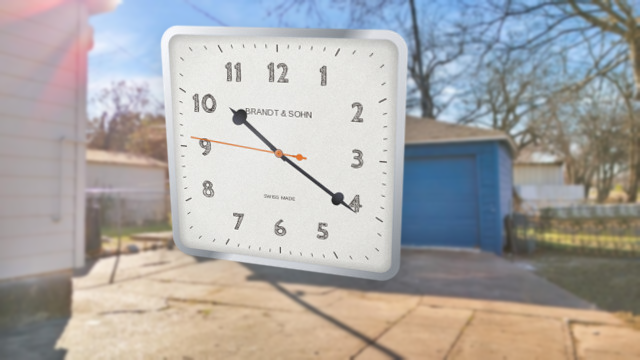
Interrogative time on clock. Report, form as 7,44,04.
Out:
10,20,46
